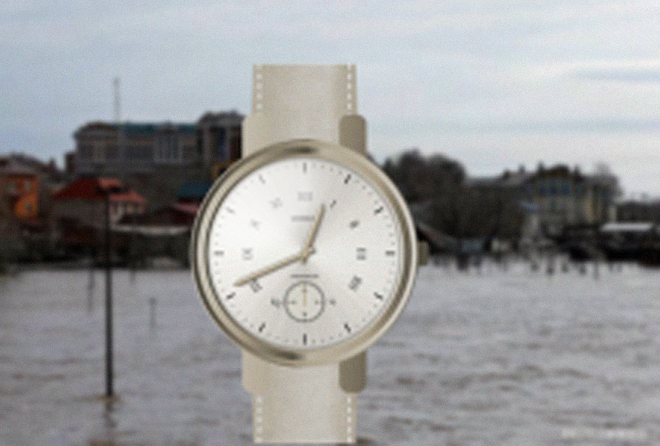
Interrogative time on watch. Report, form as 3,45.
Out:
12,41
